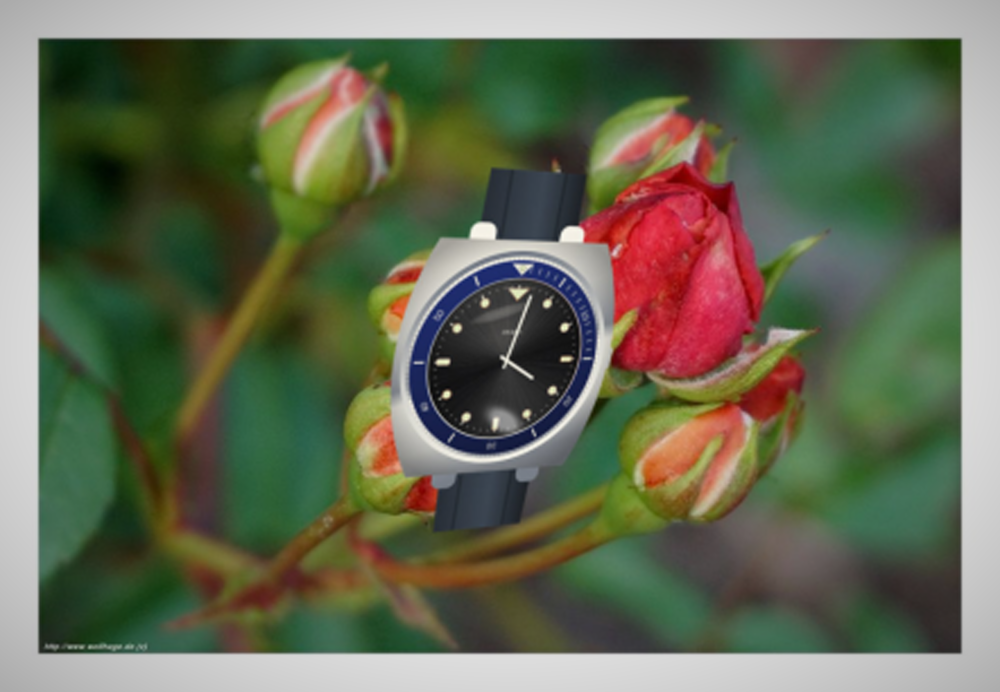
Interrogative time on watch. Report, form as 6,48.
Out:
4,02
